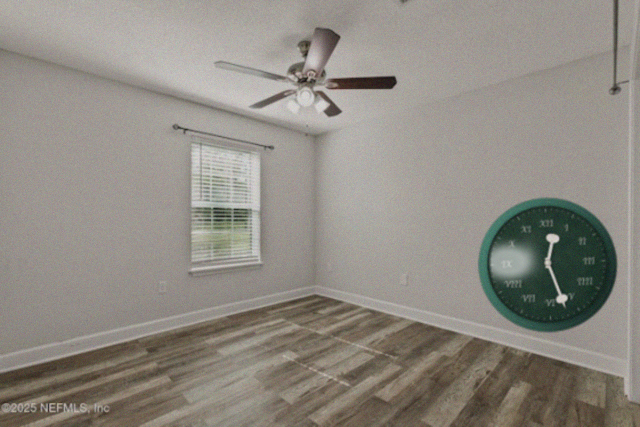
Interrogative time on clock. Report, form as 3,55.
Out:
12,27
